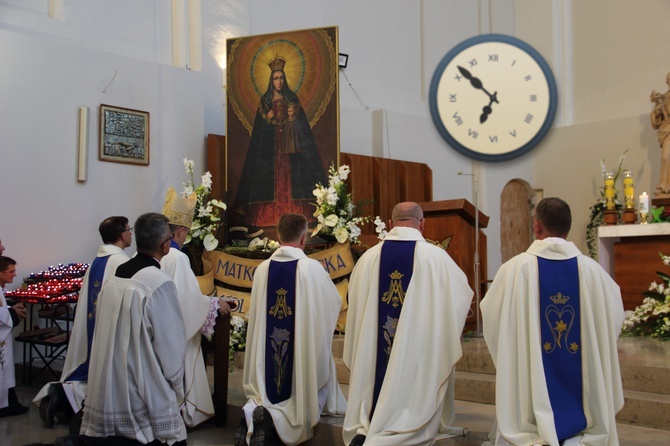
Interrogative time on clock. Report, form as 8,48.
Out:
6,52
